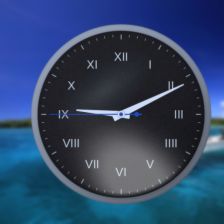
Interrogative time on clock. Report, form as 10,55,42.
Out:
9,10,45
